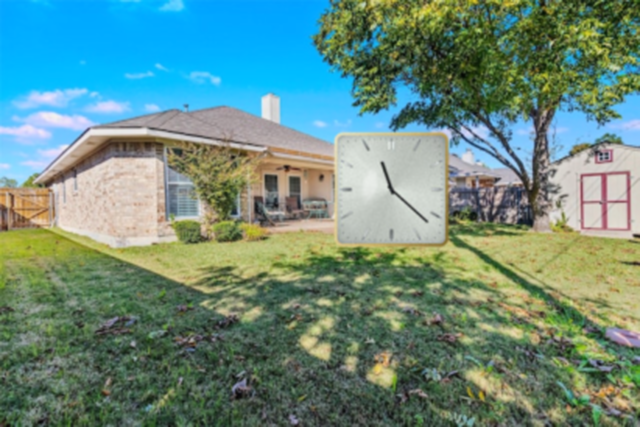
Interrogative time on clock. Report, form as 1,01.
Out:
11,22
